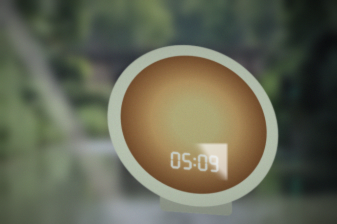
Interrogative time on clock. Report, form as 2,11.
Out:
5,09
